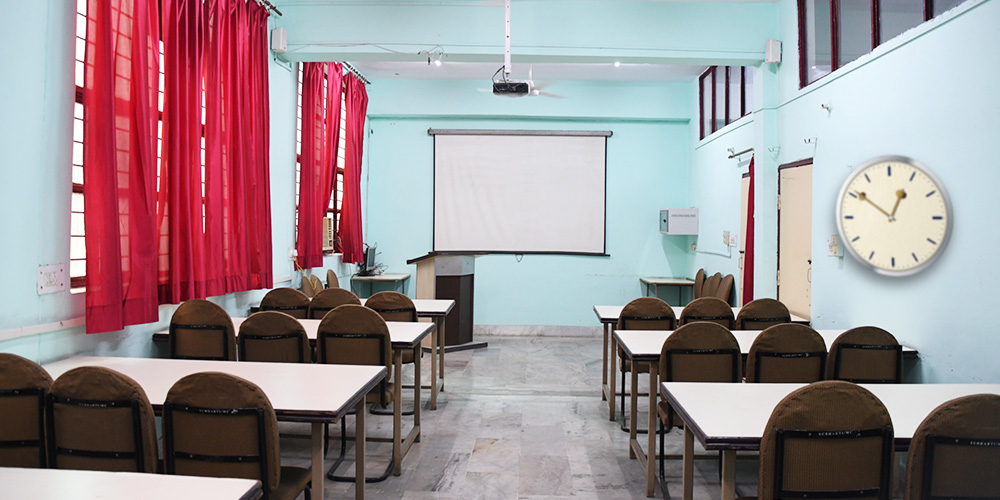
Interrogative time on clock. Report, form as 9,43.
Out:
12,51
